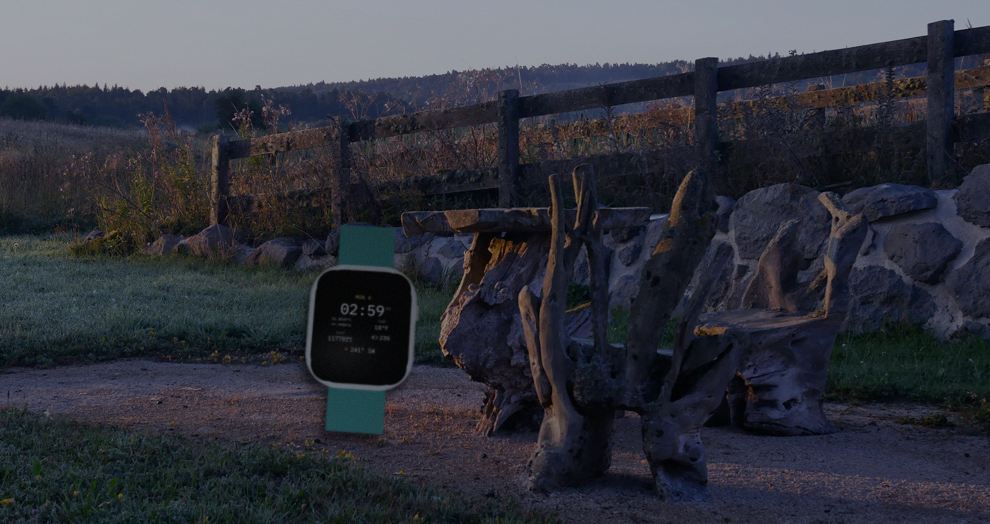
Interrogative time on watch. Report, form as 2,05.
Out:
2,59
